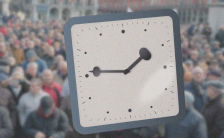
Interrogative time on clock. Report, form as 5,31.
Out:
1,46
